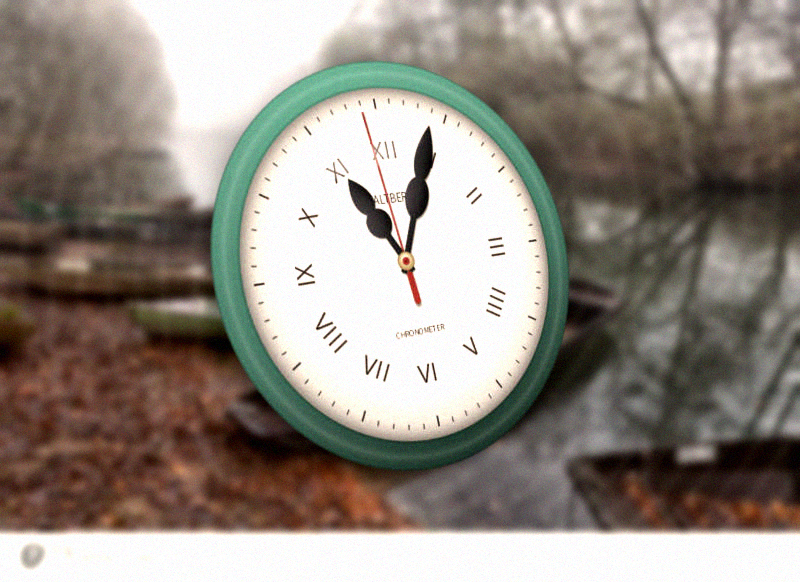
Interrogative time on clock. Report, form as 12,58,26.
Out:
11,03,59
